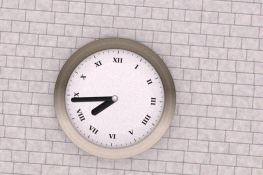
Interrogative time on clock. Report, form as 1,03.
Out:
7,44
